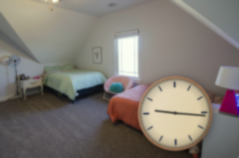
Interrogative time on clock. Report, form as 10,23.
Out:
9,16
